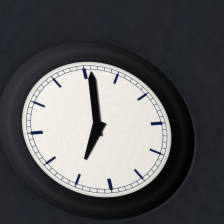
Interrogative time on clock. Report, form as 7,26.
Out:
7,01
